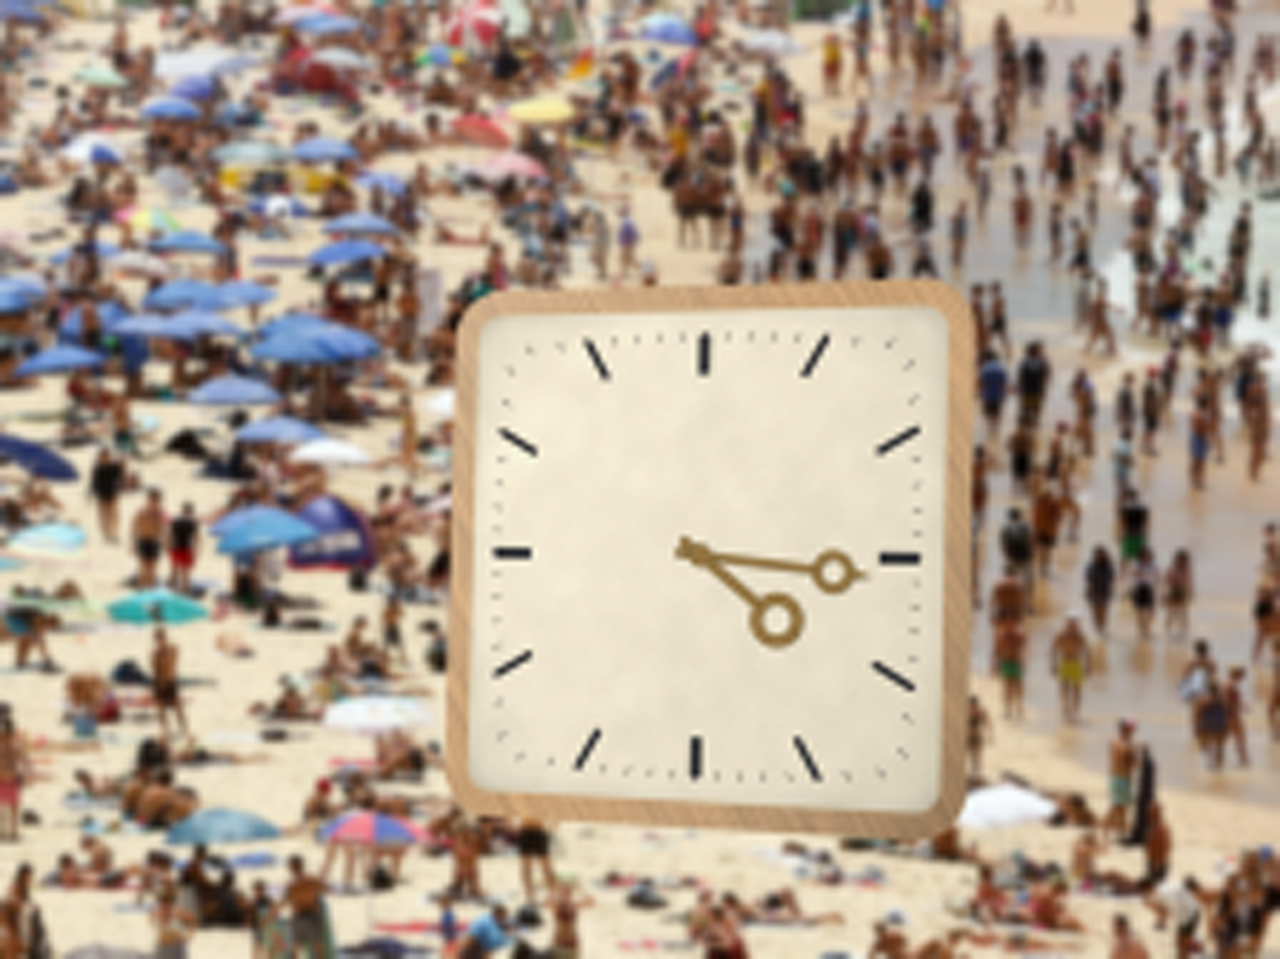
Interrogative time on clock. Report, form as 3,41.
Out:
4,16
